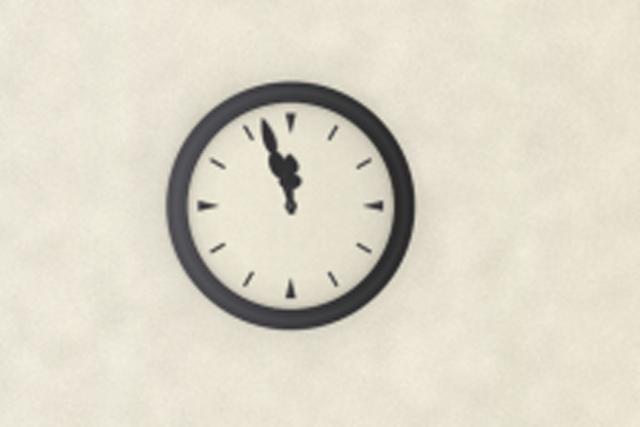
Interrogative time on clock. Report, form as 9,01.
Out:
11,57
